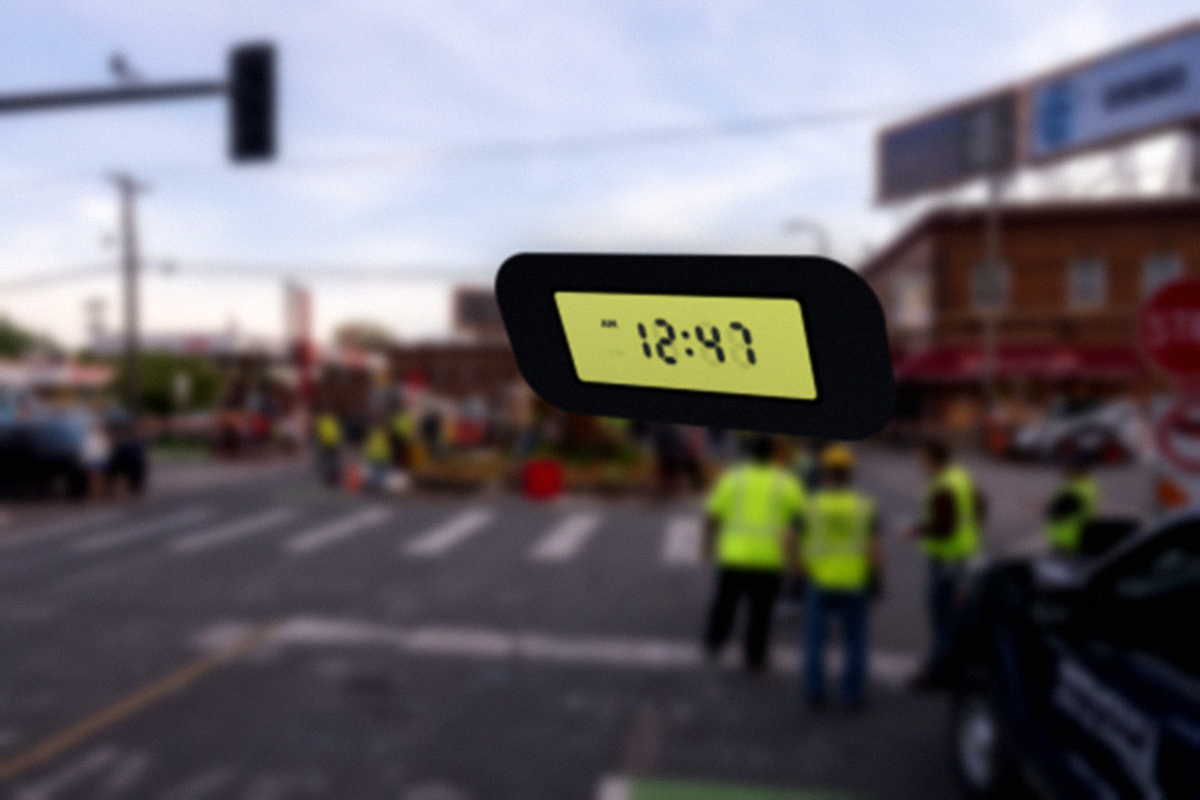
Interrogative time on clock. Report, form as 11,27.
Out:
12,47
